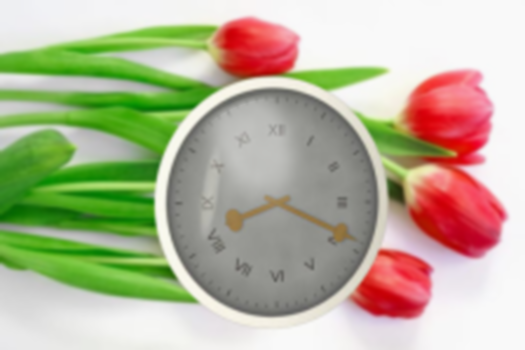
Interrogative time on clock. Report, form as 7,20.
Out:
8,19
